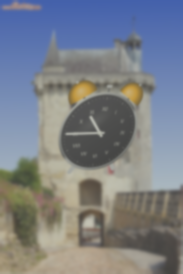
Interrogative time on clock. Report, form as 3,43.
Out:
10,45
